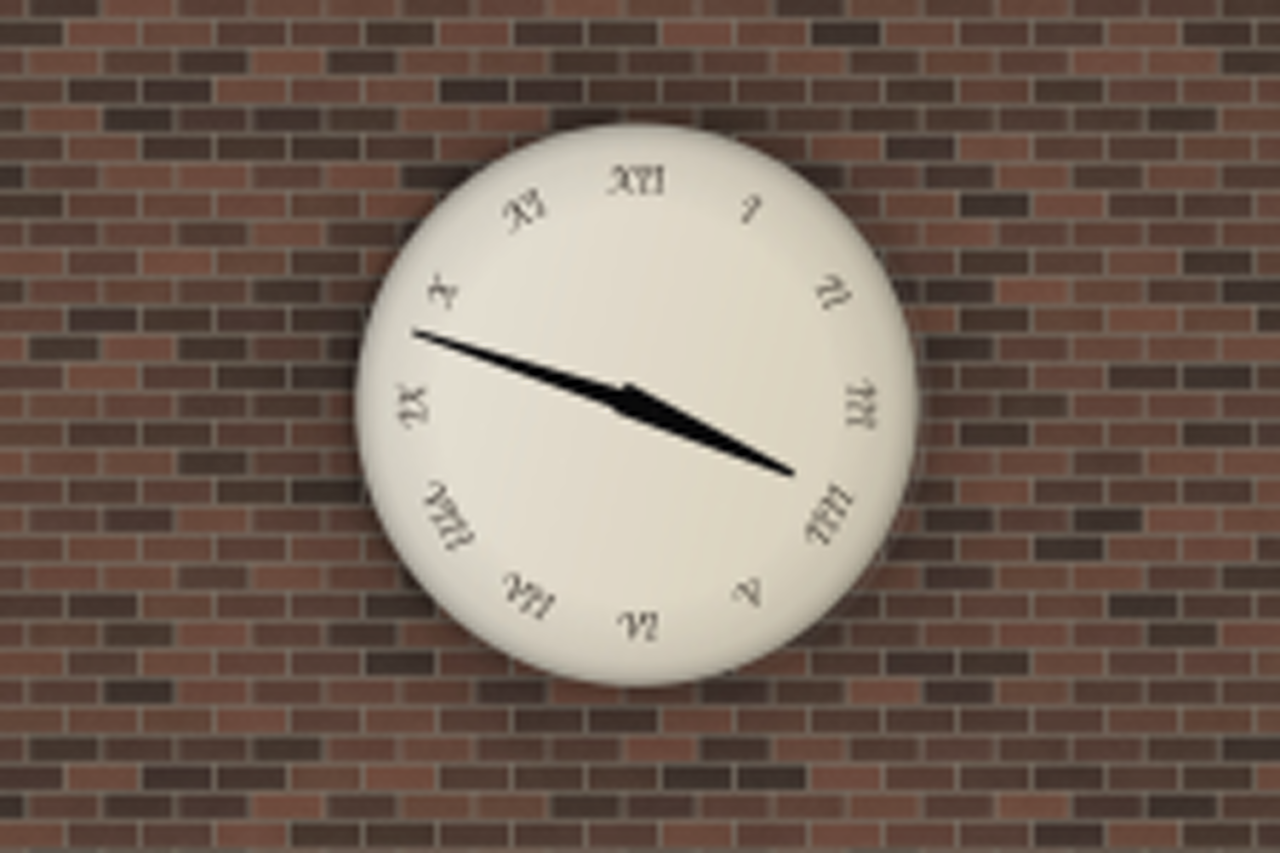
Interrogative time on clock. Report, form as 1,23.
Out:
3,48
